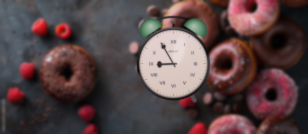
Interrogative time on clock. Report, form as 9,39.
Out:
8,55
